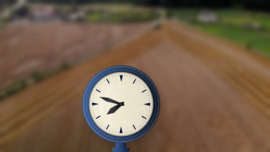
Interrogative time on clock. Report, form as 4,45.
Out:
7,48
